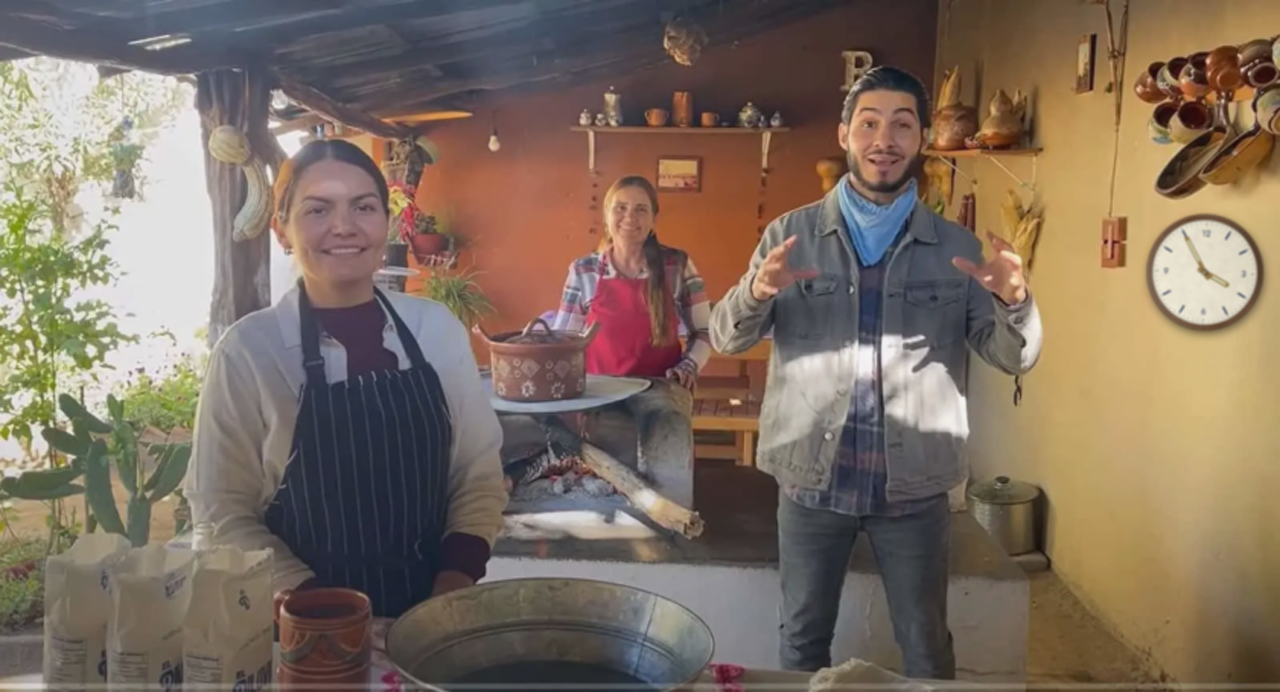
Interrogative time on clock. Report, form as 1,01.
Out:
3,55
